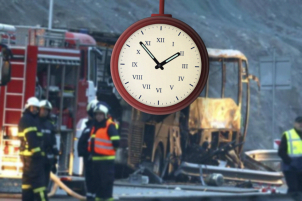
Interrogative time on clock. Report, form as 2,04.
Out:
1,53
